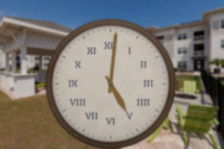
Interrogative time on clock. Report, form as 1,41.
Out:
5,01
